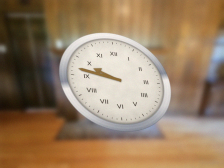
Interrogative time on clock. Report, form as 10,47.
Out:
9,47
